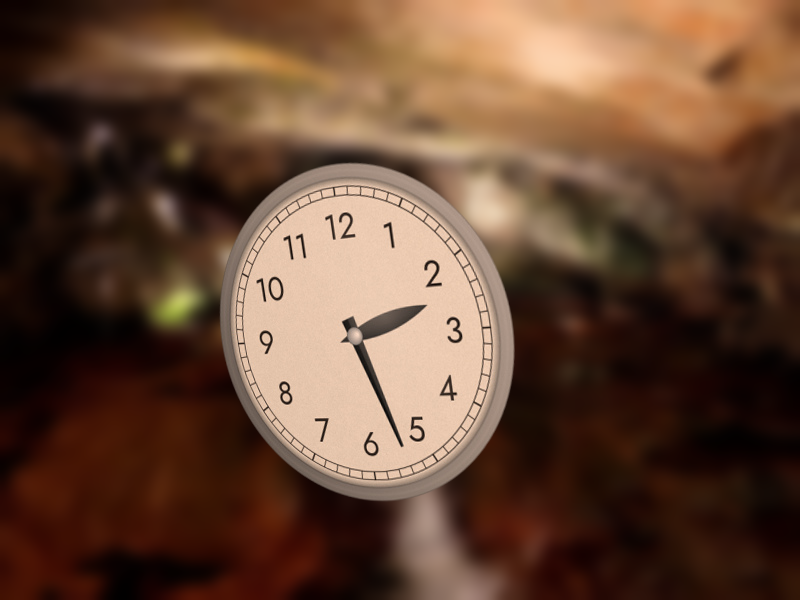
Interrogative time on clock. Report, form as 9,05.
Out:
2,27
